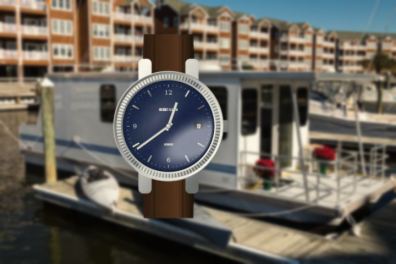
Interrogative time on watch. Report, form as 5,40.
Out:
12,39
